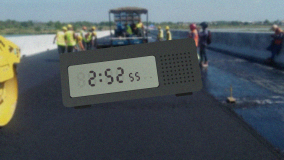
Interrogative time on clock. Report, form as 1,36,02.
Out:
2,52,55
